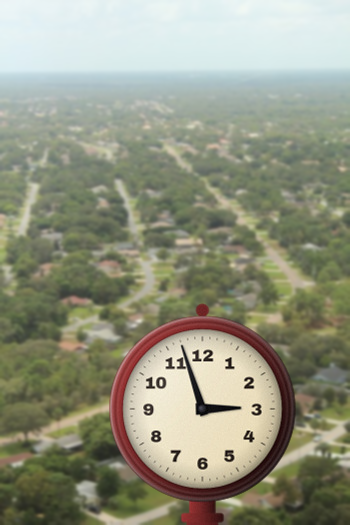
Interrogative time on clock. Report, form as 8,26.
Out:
2,57
